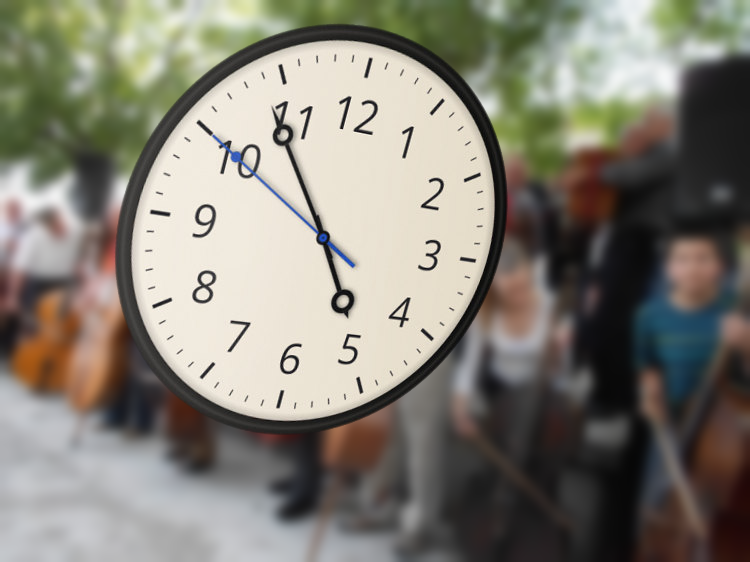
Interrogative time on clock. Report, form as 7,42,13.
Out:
4,53,50
